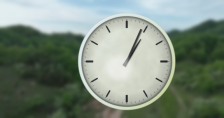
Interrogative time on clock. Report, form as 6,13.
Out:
1,04
